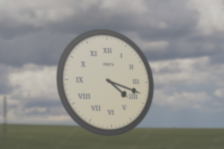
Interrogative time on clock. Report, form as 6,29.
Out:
4,18
